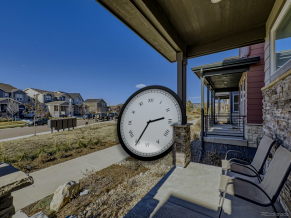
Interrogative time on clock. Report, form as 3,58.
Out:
2,35
